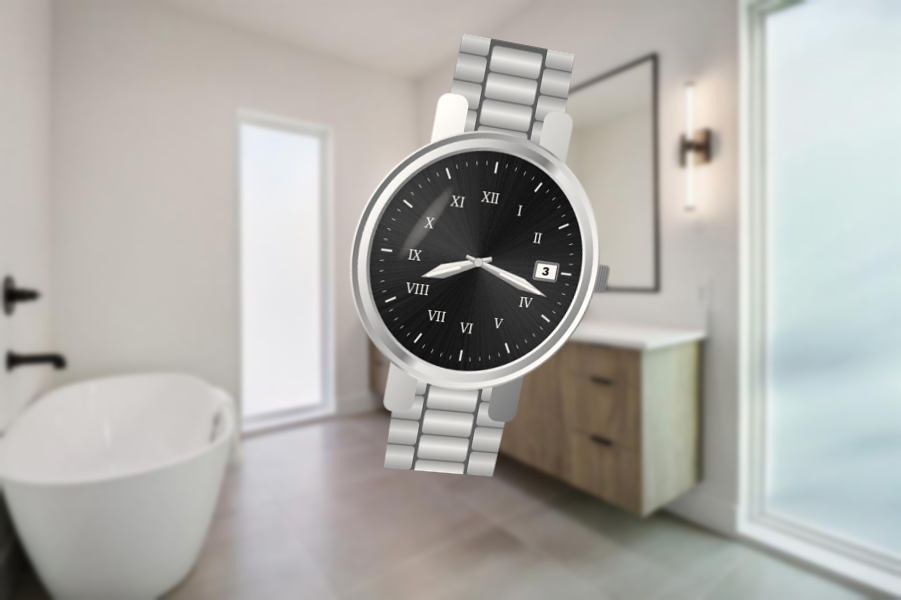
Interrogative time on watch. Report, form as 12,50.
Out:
8,18
